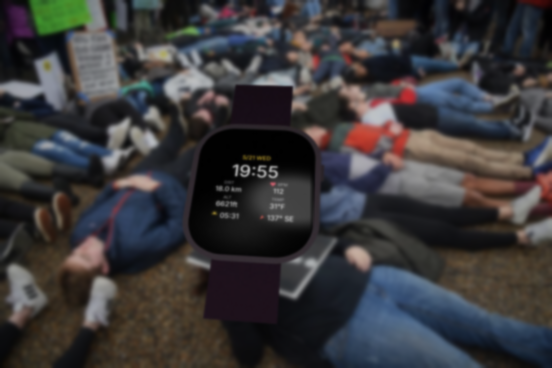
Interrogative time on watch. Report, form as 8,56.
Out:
19,55
